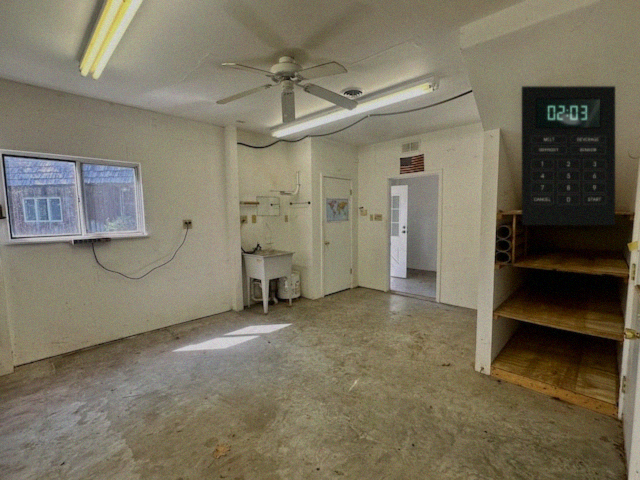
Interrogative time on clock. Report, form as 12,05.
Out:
2,03
